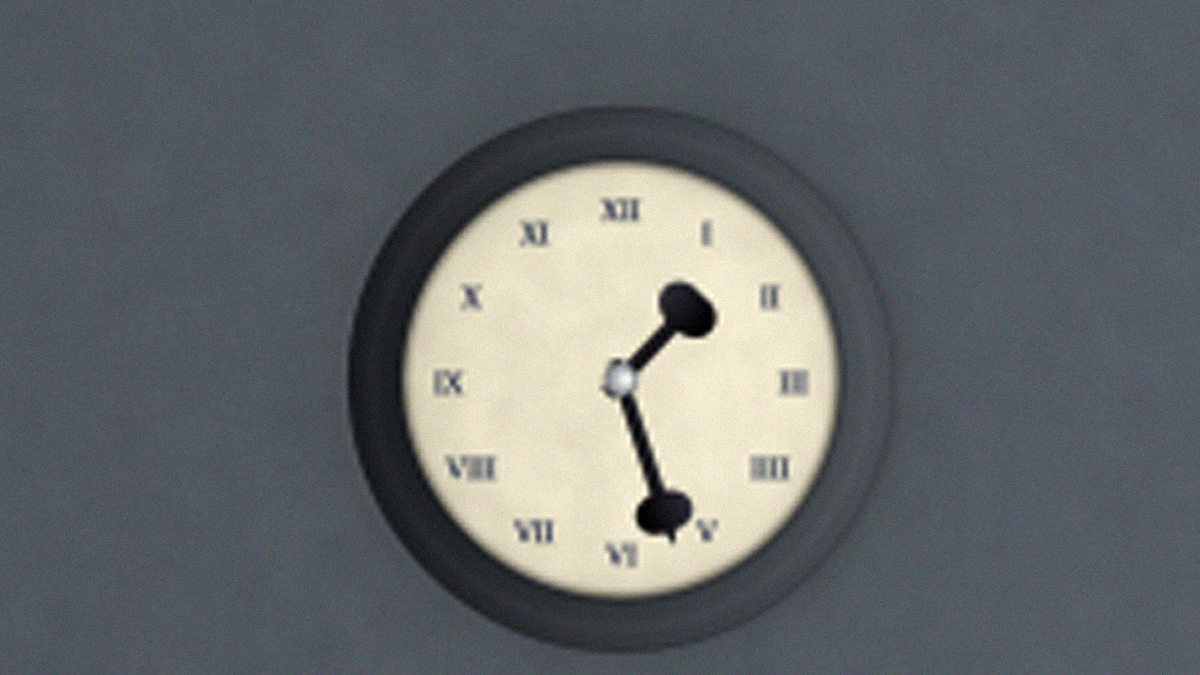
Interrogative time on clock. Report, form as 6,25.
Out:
1,27
